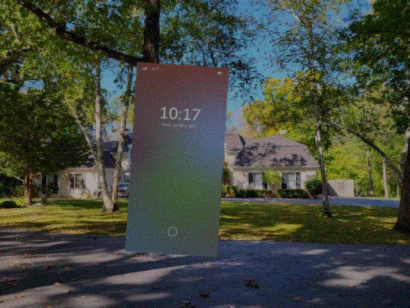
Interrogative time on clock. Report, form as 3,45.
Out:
10,17
